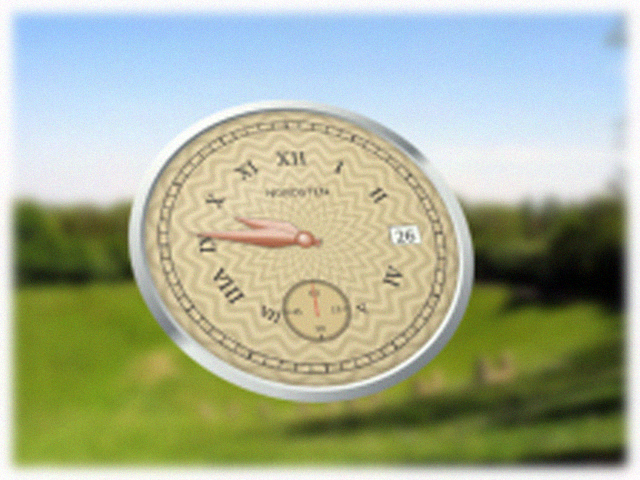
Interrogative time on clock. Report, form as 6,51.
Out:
9,46
